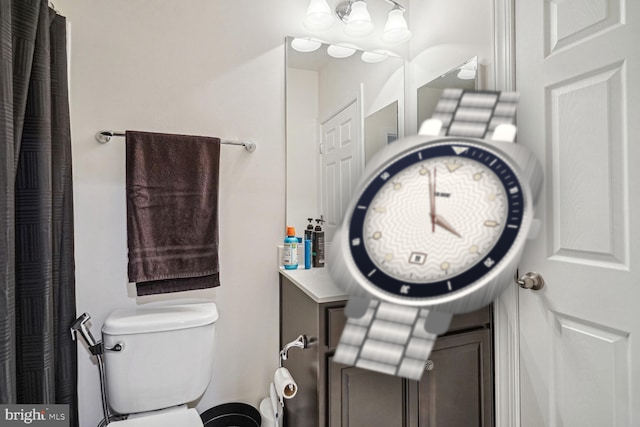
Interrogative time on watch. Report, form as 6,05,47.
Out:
3,55,57
